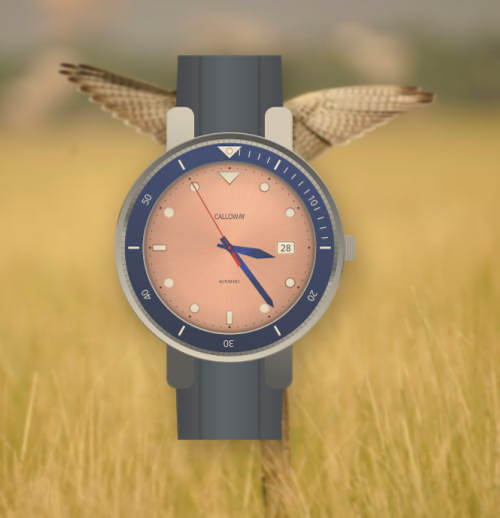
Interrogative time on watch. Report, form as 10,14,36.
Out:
3,23,55
